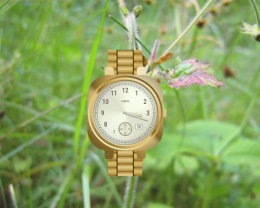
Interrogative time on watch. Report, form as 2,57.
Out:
3,18
